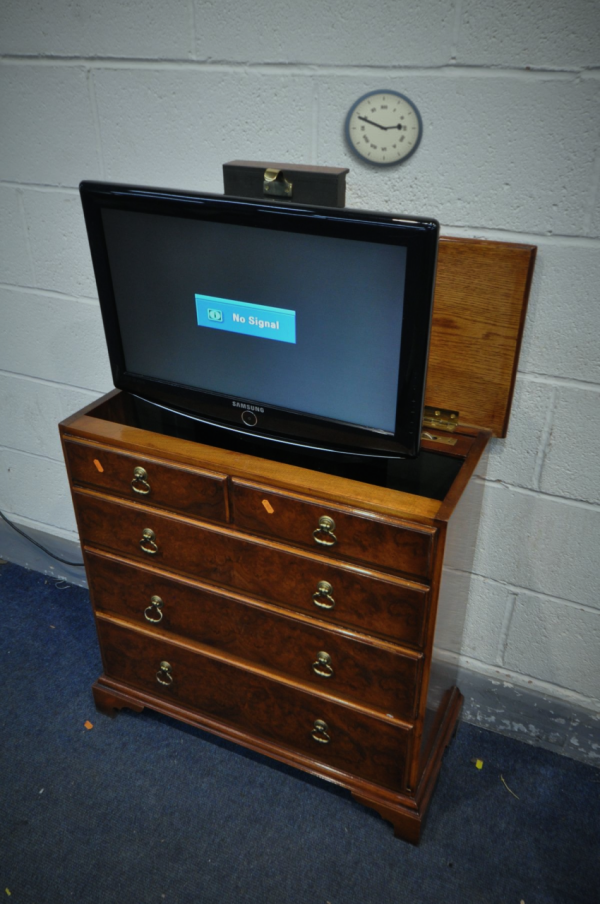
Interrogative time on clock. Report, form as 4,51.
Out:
2,49
